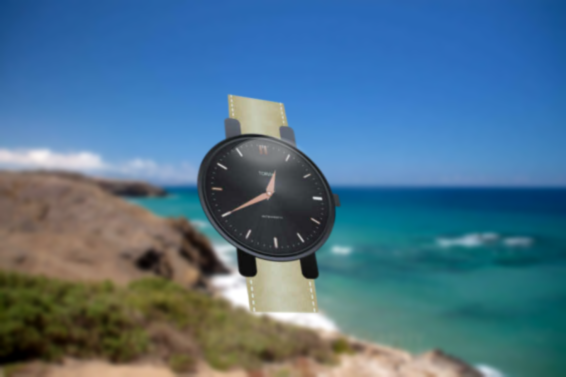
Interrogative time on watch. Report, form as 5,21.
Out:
12,40
